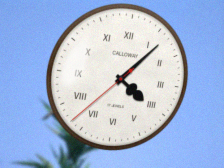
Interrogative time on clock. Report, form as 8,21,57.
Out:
4,06,37
